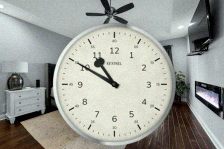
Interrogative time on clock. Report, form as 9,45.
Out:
10,50
